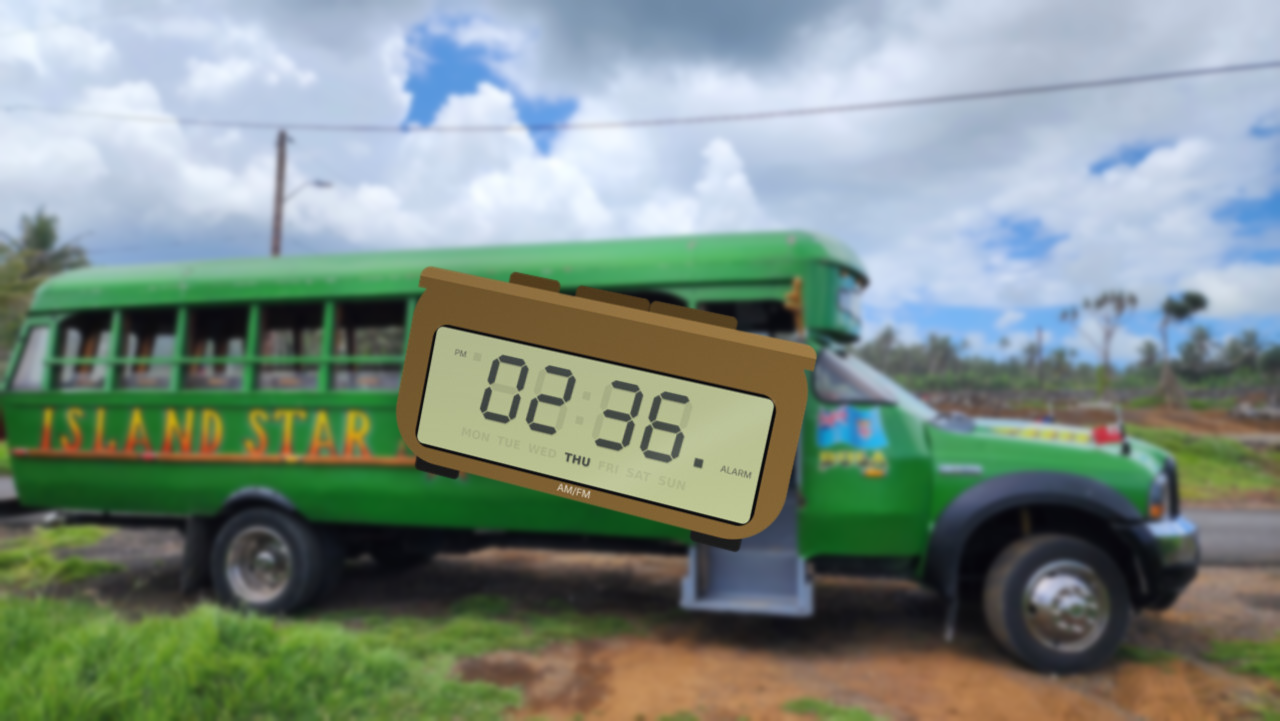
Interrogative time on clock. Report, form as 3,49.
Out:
2,36
